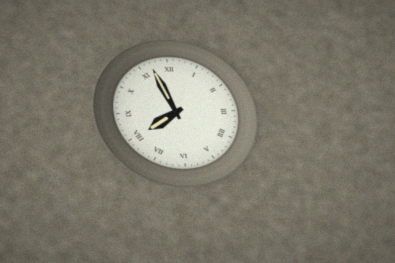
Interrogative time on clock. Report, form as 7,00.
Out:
7,57
